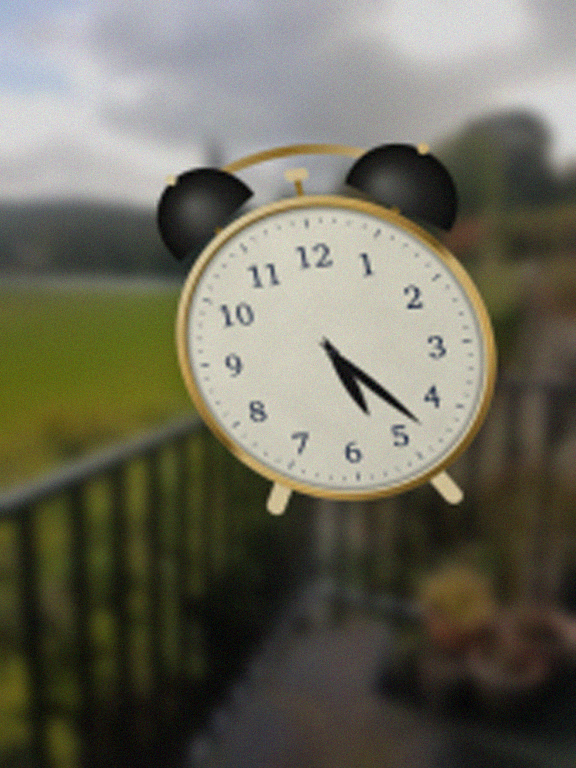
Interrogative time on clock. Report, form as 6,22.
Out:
5,23
